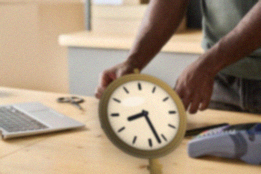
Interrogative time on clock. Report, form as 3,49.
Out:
8,27
